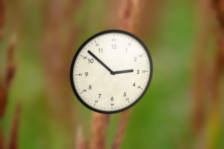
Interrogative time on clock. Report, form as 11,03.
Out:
2,52
